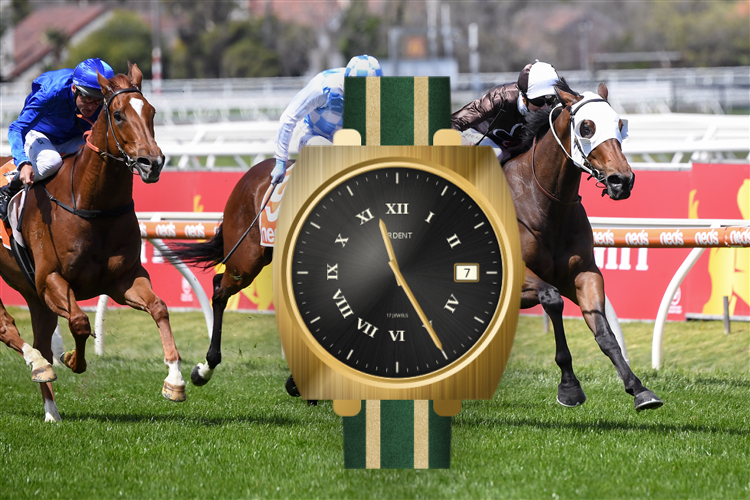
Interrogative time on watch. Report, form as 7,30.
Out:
11,25
